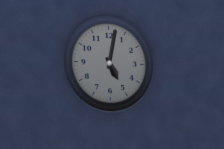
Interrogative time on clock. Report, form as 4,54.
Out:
5,02
